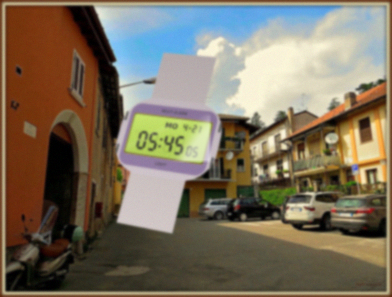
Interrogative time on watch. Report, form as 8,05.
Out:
5,45
